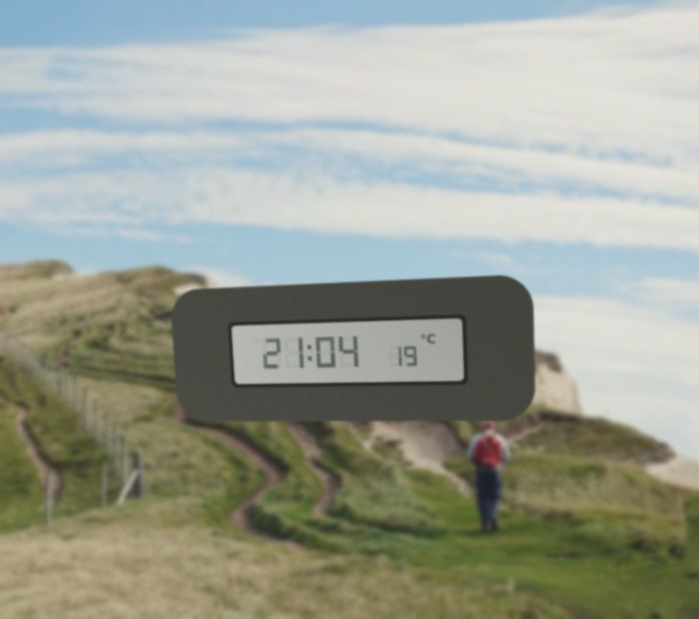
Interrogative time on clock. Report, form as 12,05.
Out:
21,04
